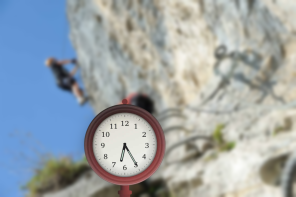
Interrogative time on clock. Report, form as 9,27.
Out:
6,25
